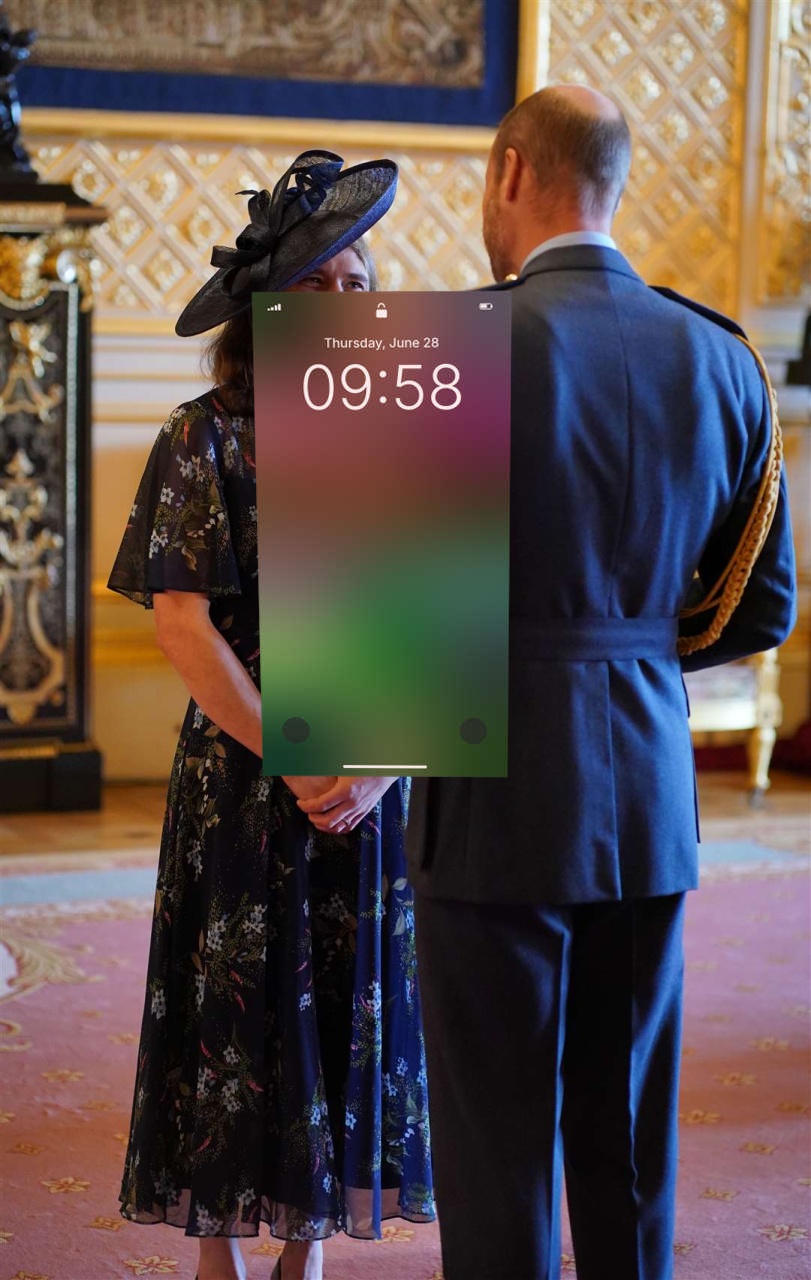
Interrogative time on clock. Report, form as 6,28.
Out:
9,58
